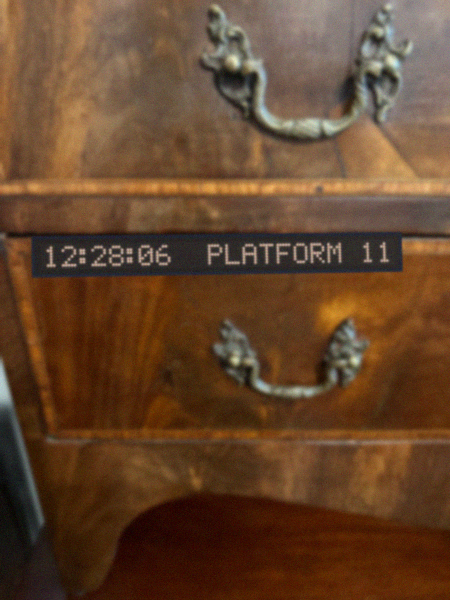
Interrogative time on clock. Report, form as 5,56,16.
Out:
12,28,06
